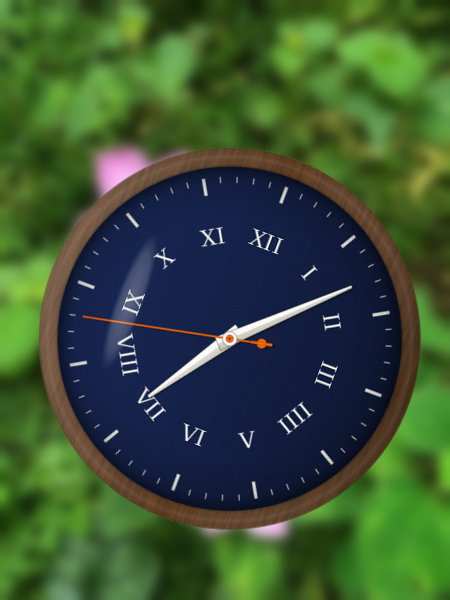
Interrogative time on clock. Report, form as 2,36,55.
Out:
7,07,43
